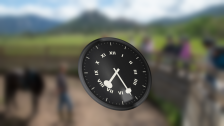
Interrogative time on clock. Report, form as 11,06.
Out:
7,26
